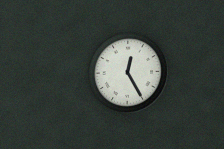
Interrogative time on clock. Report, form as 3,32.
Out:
12,25
